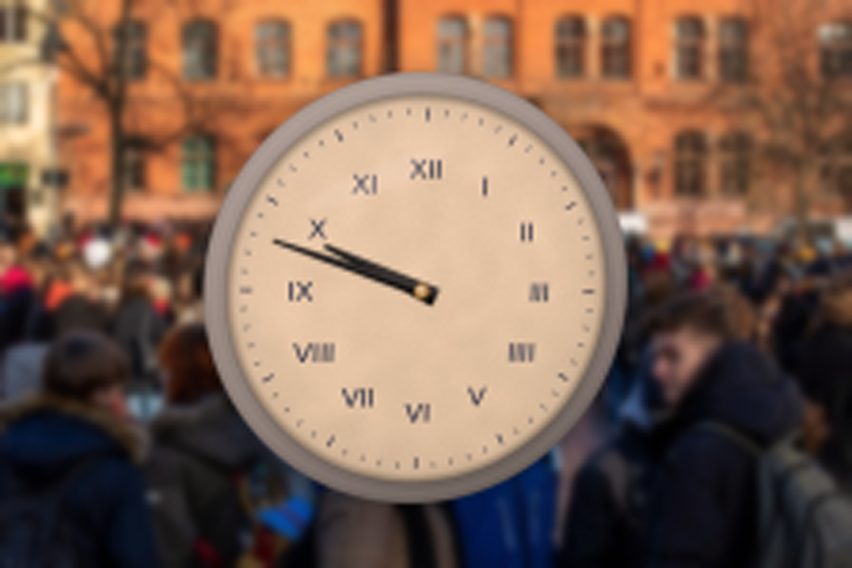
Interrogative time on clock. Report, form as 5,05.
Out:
9,48
